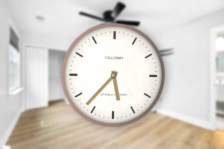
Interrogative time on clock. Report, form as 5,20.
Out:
5,37
